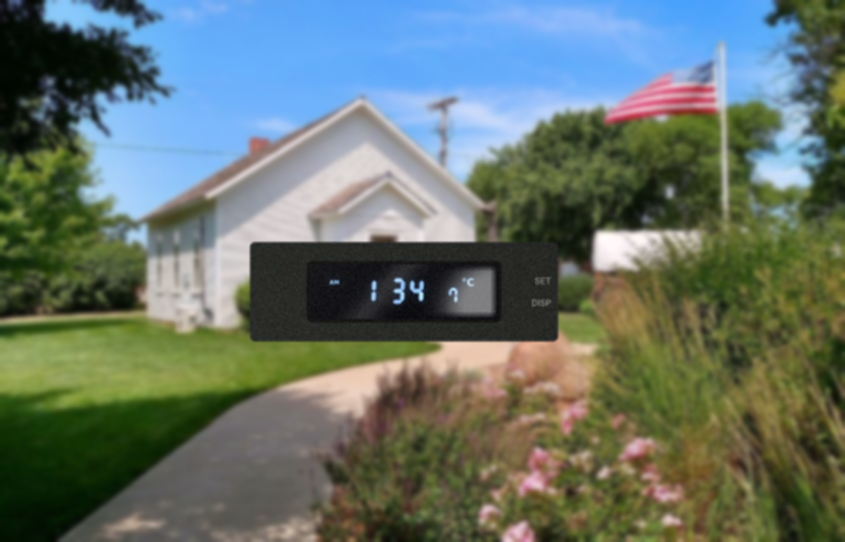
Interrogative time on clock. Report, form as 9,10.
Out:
1,34
